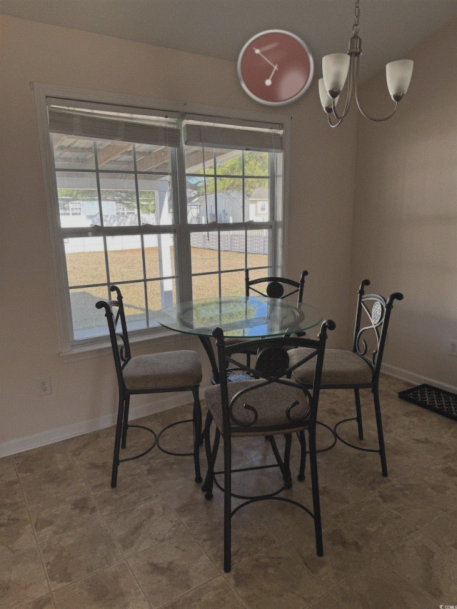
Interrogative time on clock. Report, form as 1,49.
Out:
6,52
